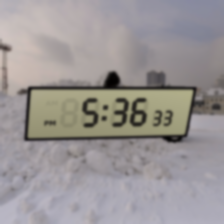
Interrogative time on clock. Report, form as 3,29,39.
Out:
5,36,33
